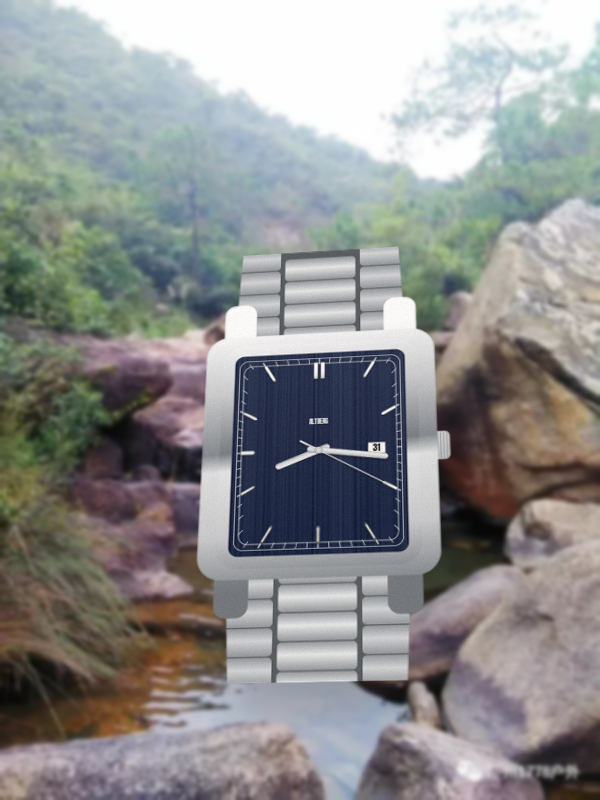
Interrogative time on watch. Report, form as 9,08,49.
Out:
8,16,20
